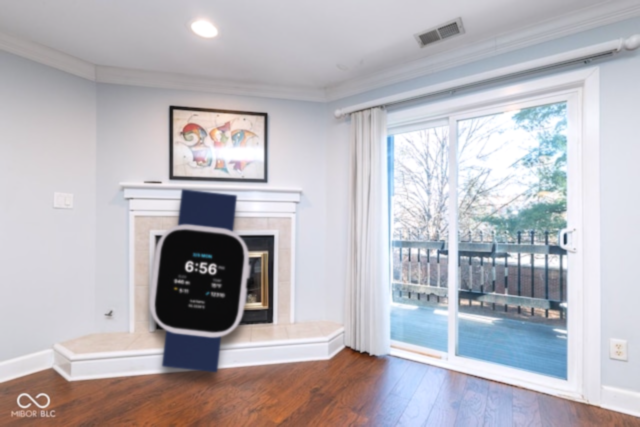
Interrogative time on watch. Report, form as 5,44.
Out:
6,56
